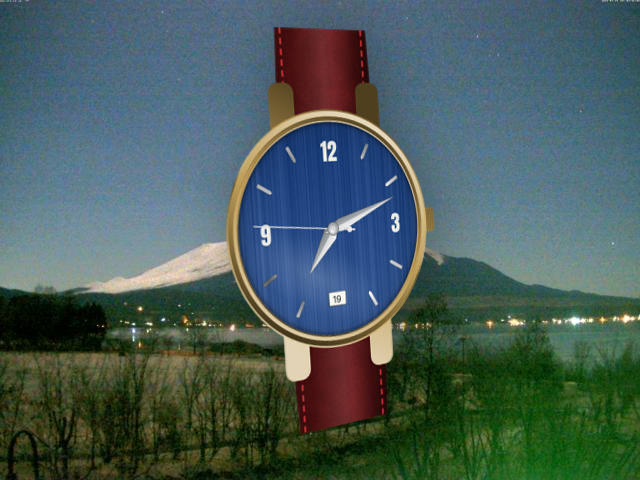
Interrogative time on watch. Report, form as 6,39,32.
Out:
7,11,46
